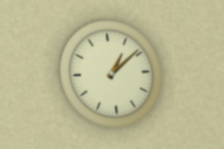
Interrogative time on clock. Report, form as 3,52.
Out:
1,09
